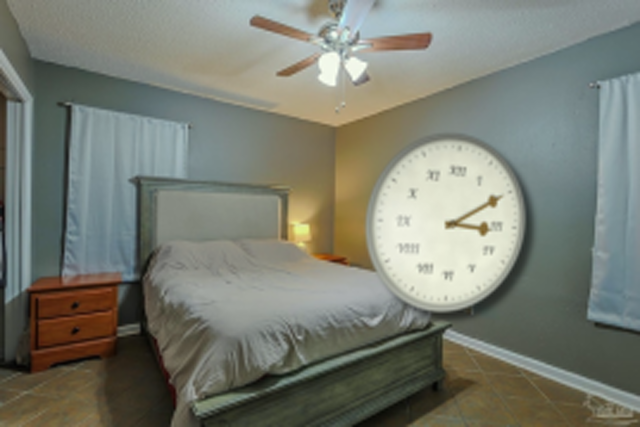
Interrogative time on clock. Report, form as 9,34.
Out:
3,10
